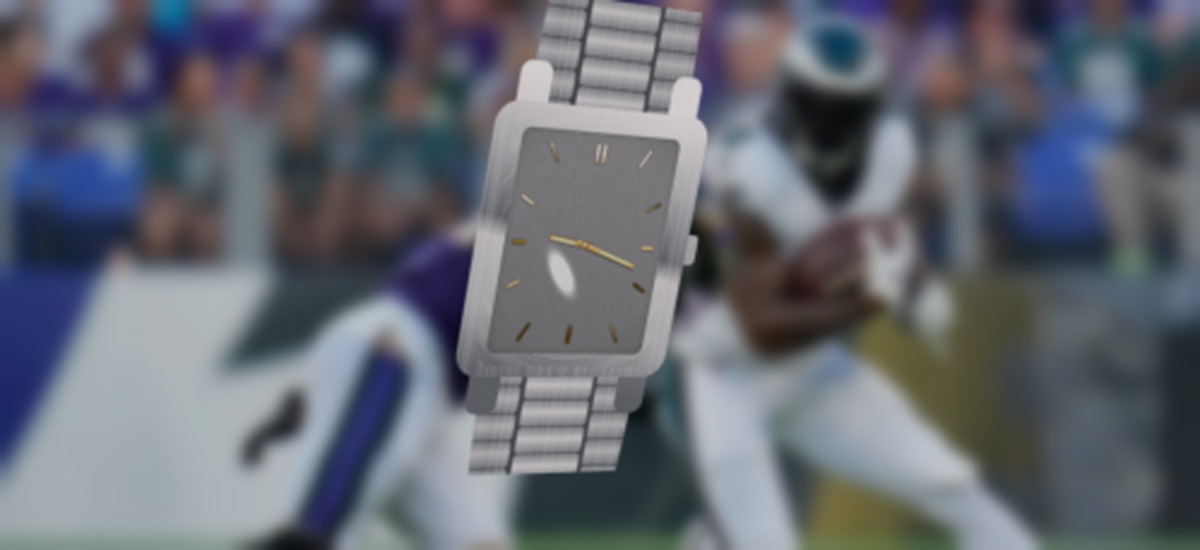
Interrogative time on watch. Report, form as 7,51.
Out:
9,18
